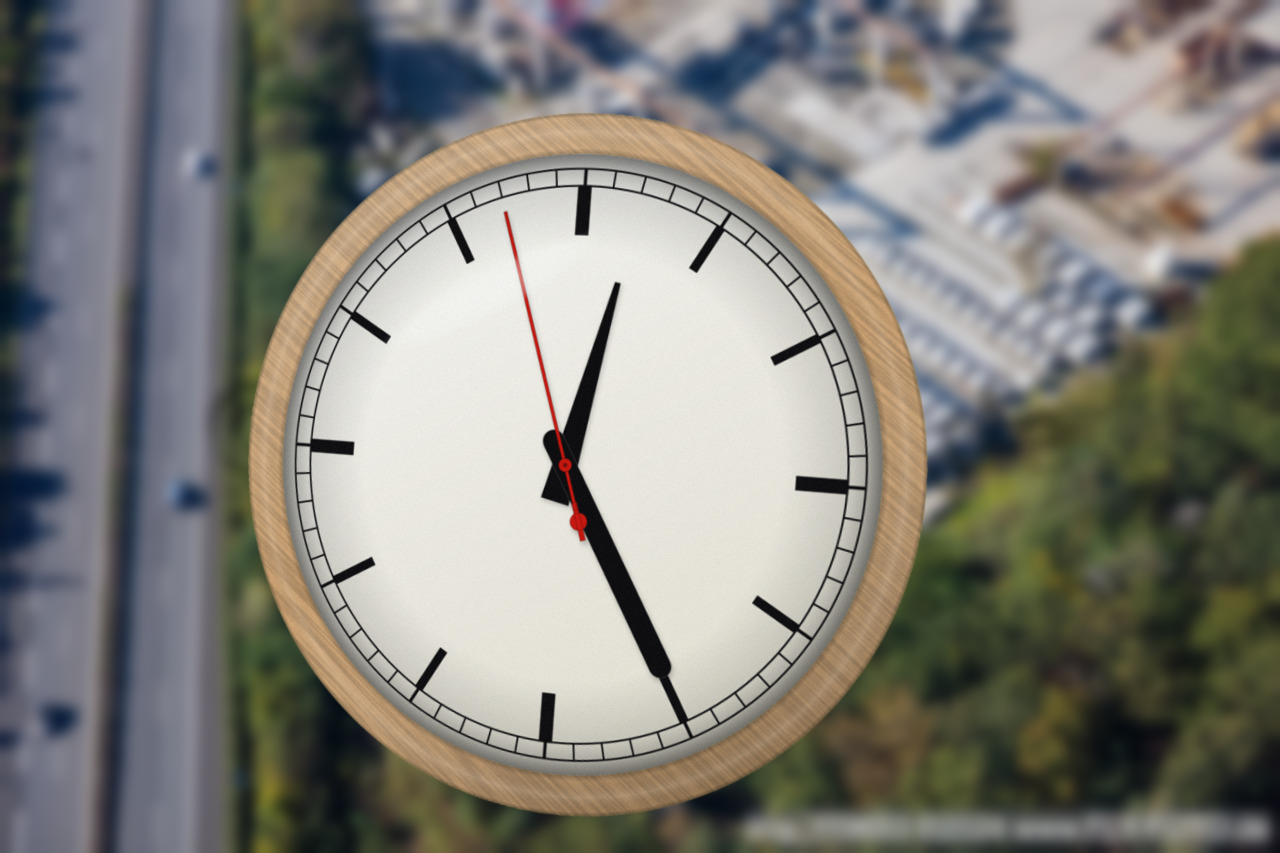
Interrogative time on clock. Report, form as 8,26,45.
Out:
12,24,57
